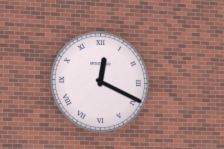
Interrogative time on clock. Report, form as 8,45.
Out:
12,19
